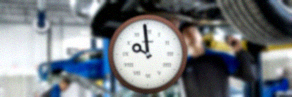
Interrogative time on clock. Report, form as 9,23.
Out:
9,59
